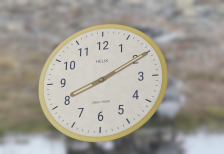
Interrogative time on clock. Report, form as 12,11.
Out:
8,10
